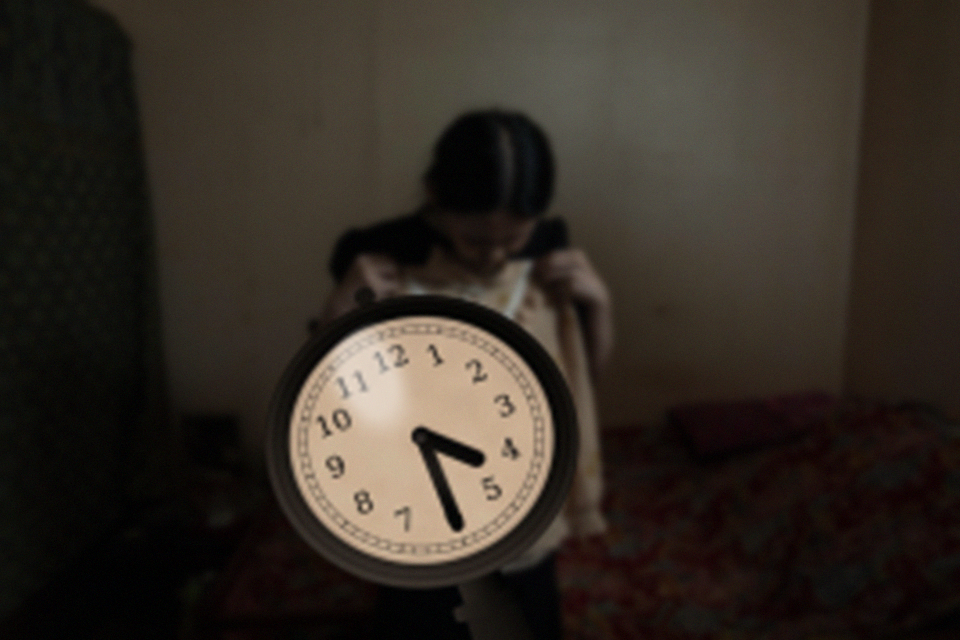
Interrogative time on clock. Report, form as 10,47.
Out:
4,30
